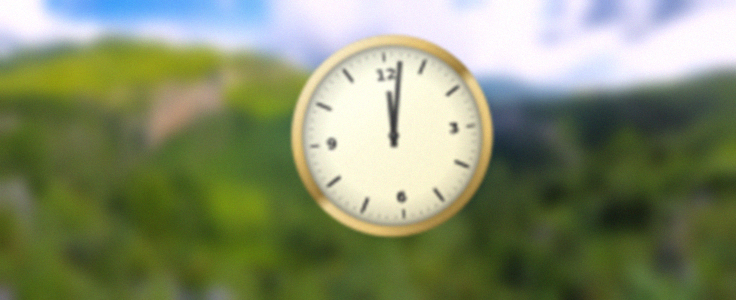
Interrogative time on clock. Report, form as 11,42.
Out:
12,02
